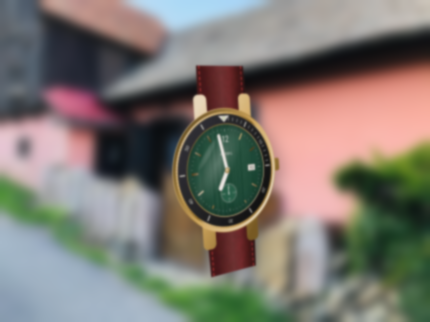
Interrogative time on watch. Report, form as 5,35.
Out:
6,58
